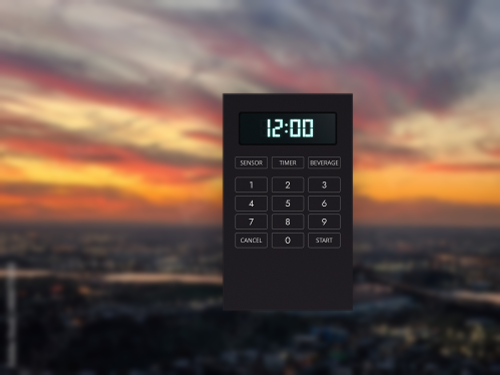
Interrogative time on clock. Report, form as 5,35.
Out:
12,00
